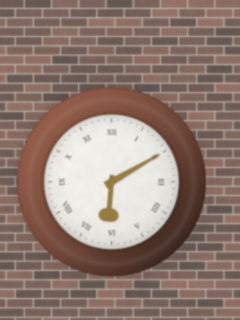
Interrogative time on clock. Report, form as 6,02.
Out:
6,10
